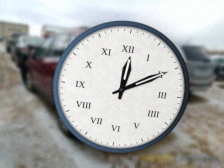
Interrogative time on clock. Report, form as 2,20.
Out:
12,10
